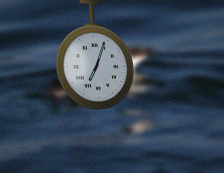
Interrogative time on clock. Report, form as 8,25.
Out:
7,04
